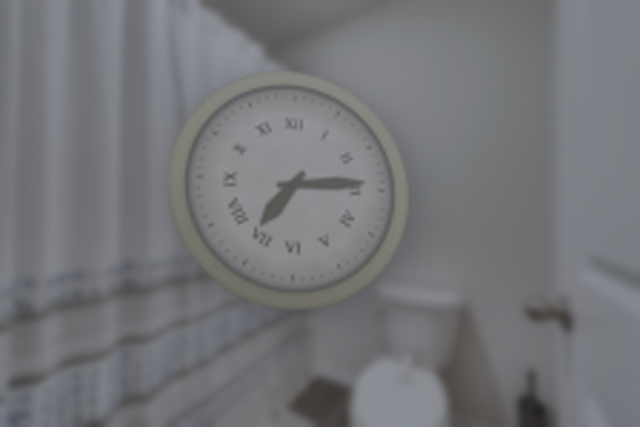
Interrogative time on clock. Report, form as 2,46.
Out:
7,14
